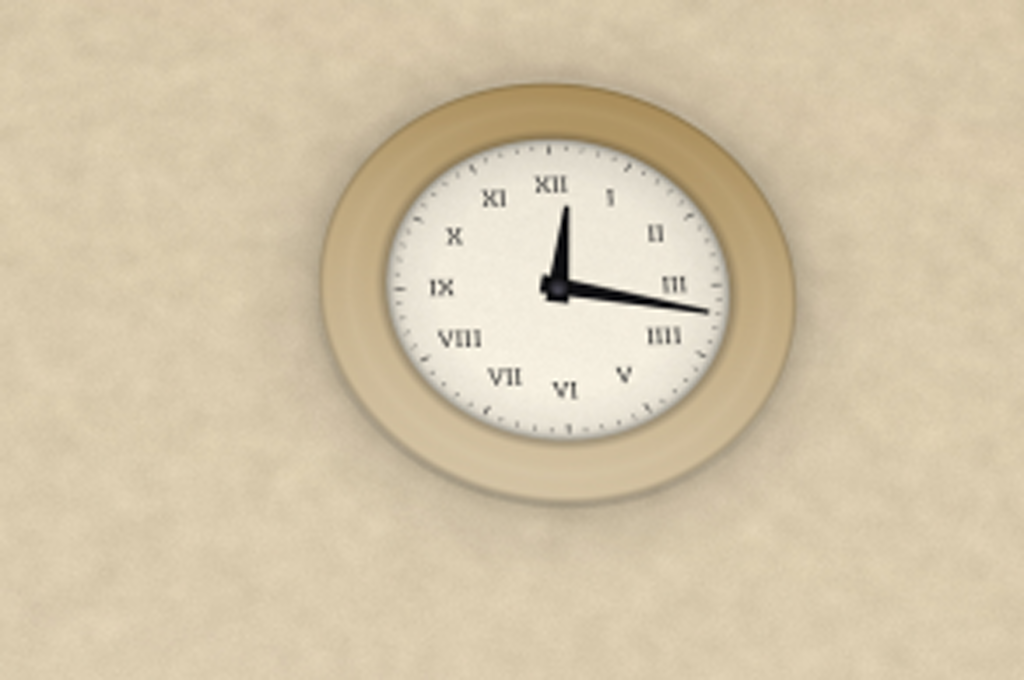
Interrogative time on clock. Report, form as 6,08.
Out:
12,17
